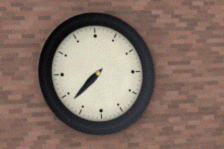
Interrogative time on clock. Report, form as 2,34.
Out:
7,38
